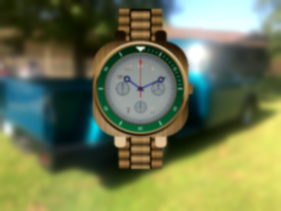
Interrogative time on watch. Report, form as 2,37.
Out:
10,11
